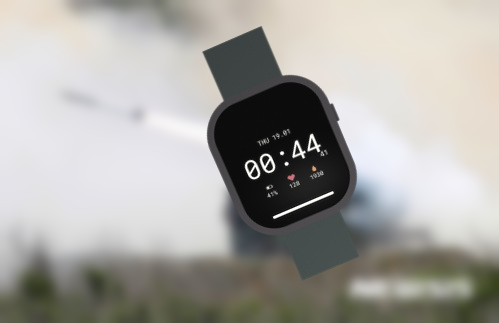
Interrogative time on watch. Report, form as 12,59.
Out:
0,44
